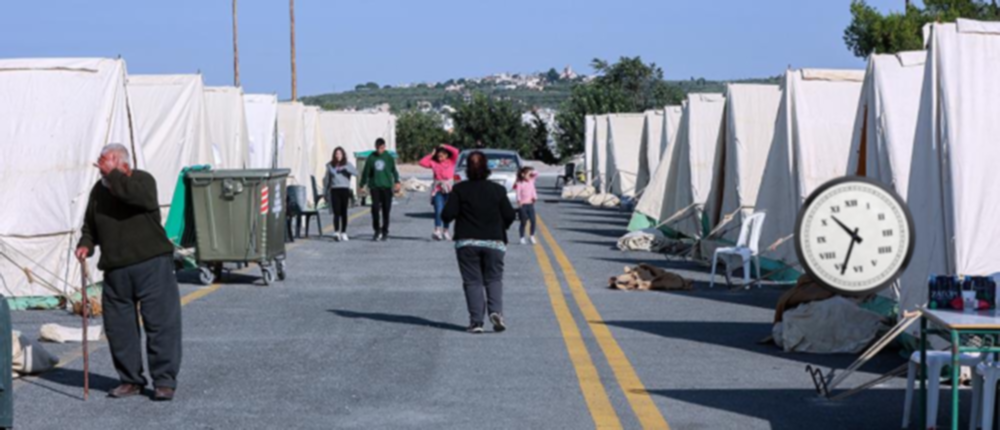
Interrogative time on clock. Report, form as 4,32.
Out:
10,34
